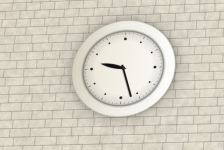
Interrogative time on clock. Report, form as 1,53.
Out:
9,27
